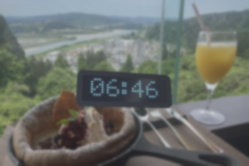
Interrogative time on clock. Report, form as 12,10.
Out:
6,46
